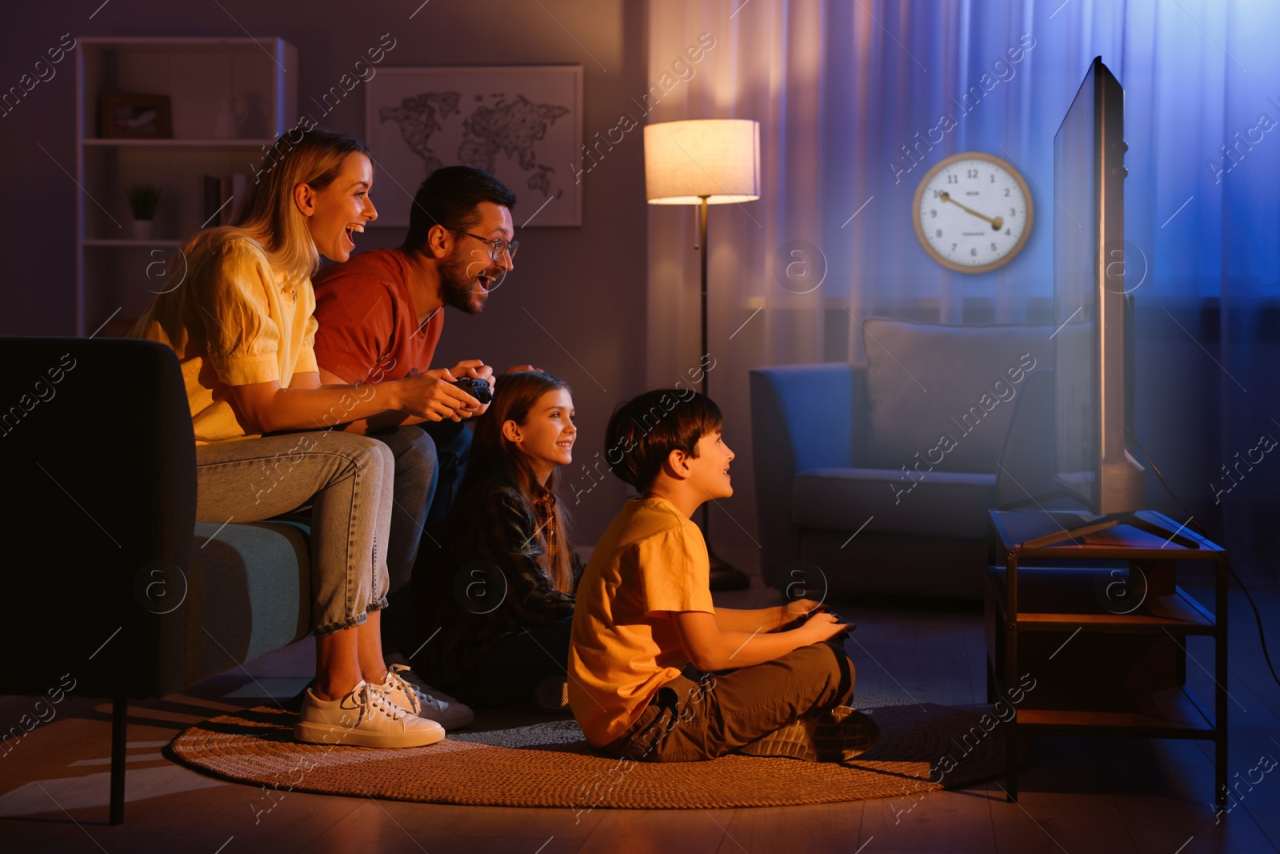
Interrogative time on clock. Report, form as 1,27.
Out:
3,50
